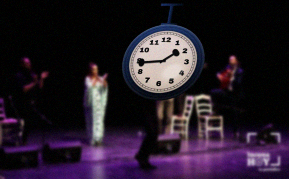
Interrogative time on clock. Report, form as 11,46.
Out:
1,44
